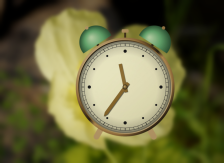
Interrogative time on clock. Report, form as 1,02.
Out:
11,36
